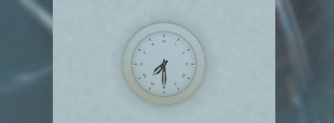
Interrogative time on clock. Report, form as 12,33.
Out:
7,30
